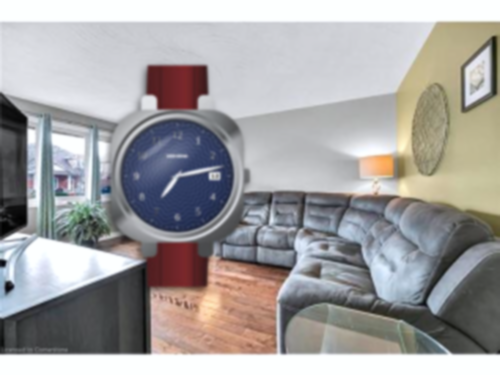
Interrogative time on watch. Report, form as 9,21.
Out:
7,13
